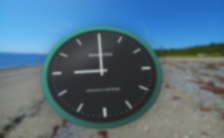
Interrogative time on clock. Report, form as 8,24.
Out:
9,00
